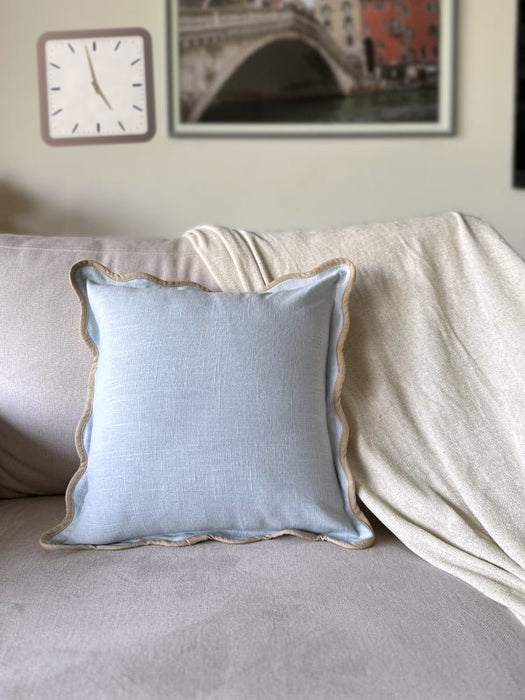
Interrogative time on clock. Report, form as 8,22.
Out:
4,58
